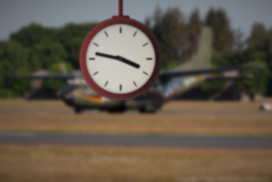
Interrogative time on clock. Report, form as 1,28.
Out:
3,47
